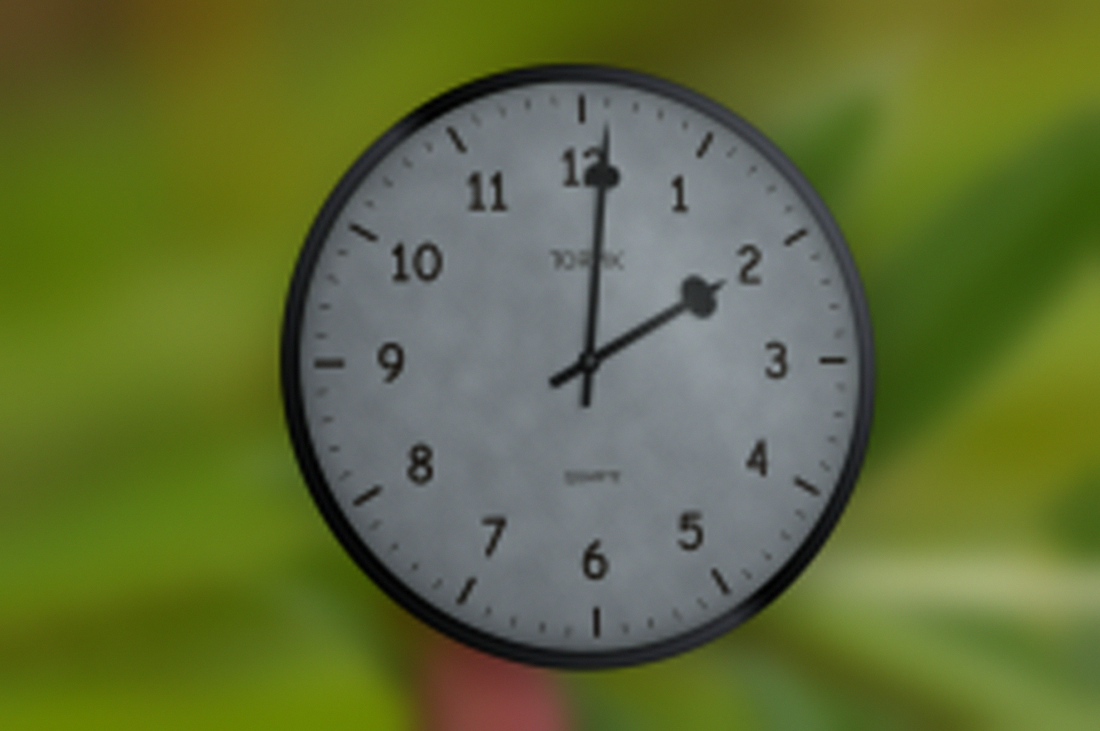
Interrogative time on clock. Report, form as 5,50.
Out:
2,01
